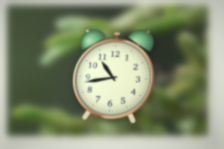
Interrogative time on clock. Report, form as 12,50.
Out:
10,43
